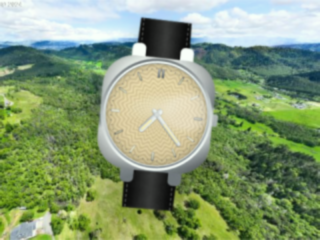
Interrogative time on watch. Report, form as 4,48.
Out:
7,23
